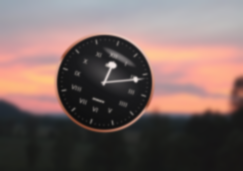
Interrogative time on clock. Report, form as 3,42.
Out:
12,11
